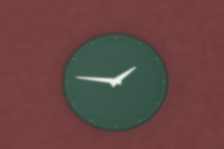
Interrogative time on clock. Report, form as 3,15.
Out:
1,46
